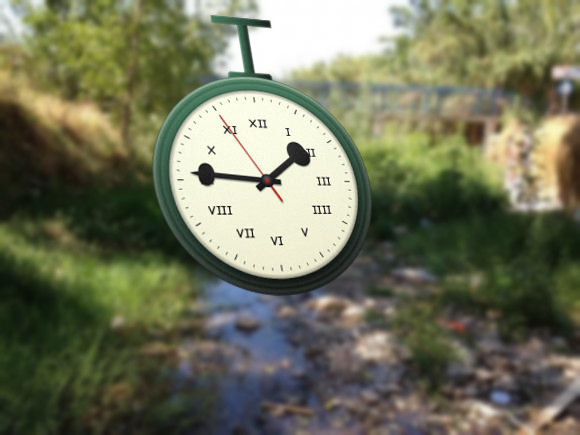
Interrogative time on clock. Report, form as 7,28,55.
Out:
1,45,55
